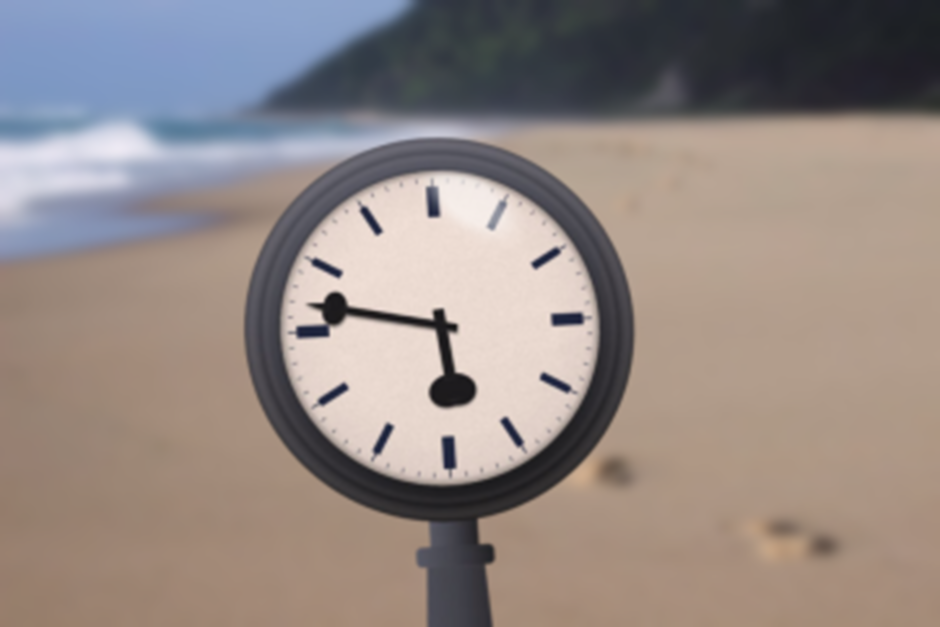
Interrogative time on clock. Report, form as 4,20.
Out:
5,47
